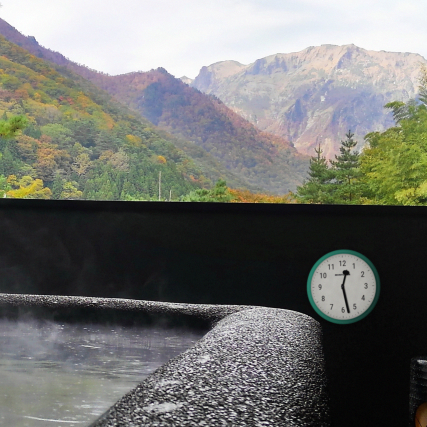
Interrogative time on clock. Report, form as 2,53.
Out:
12,28
